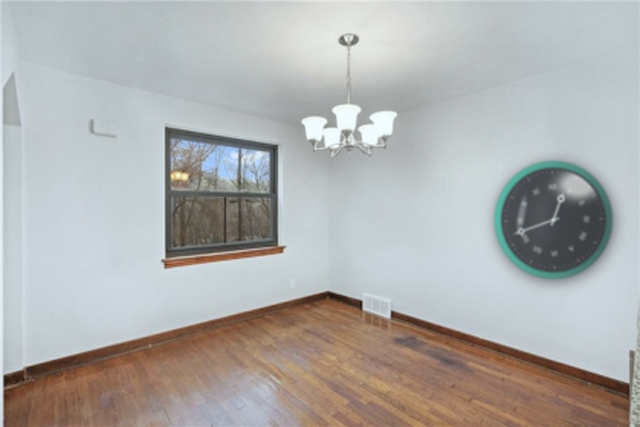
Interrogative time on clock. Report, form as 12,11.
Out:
12,42
